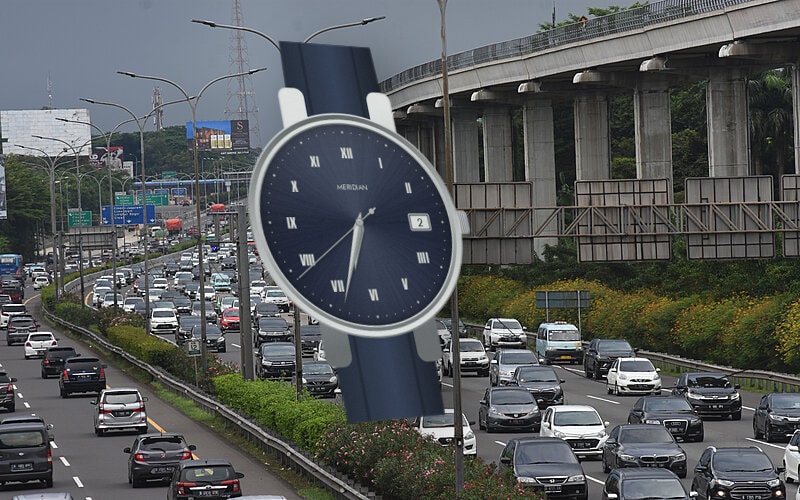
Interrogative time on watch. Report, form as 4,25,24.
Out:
6,33,39
